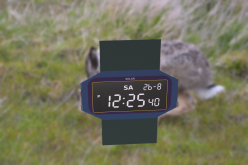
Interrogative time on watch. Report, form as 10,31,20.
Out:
12,25,40
